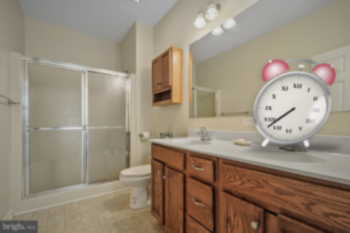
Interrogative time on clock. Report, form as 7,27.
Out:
7,38
